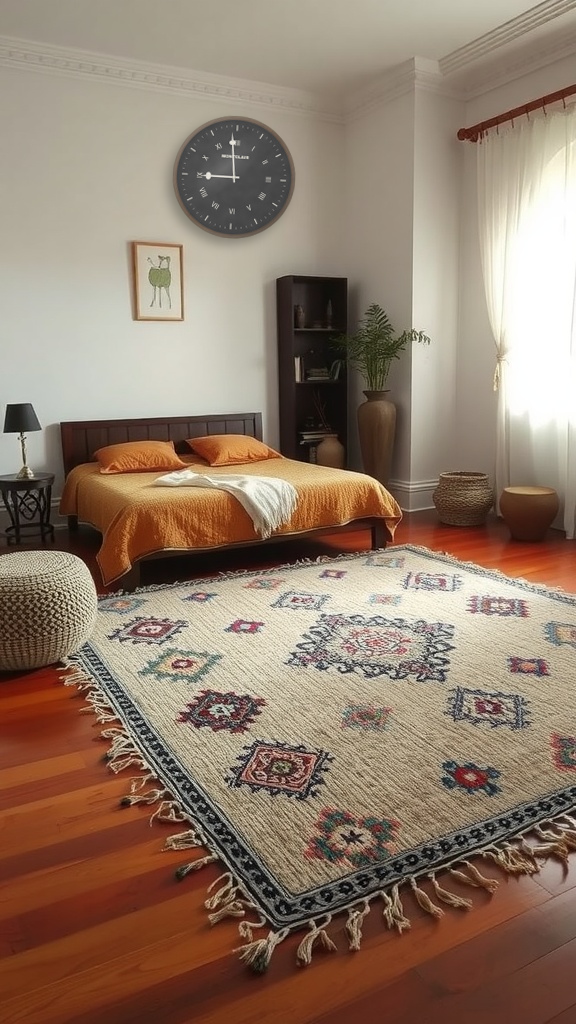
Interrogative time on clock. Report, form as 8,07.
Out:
8,59
